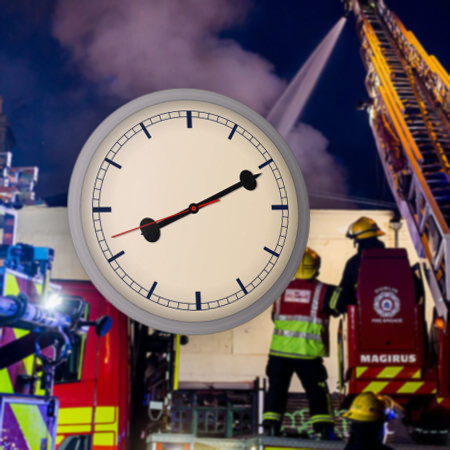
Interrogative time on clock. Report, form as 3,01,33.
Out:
8,10,42
